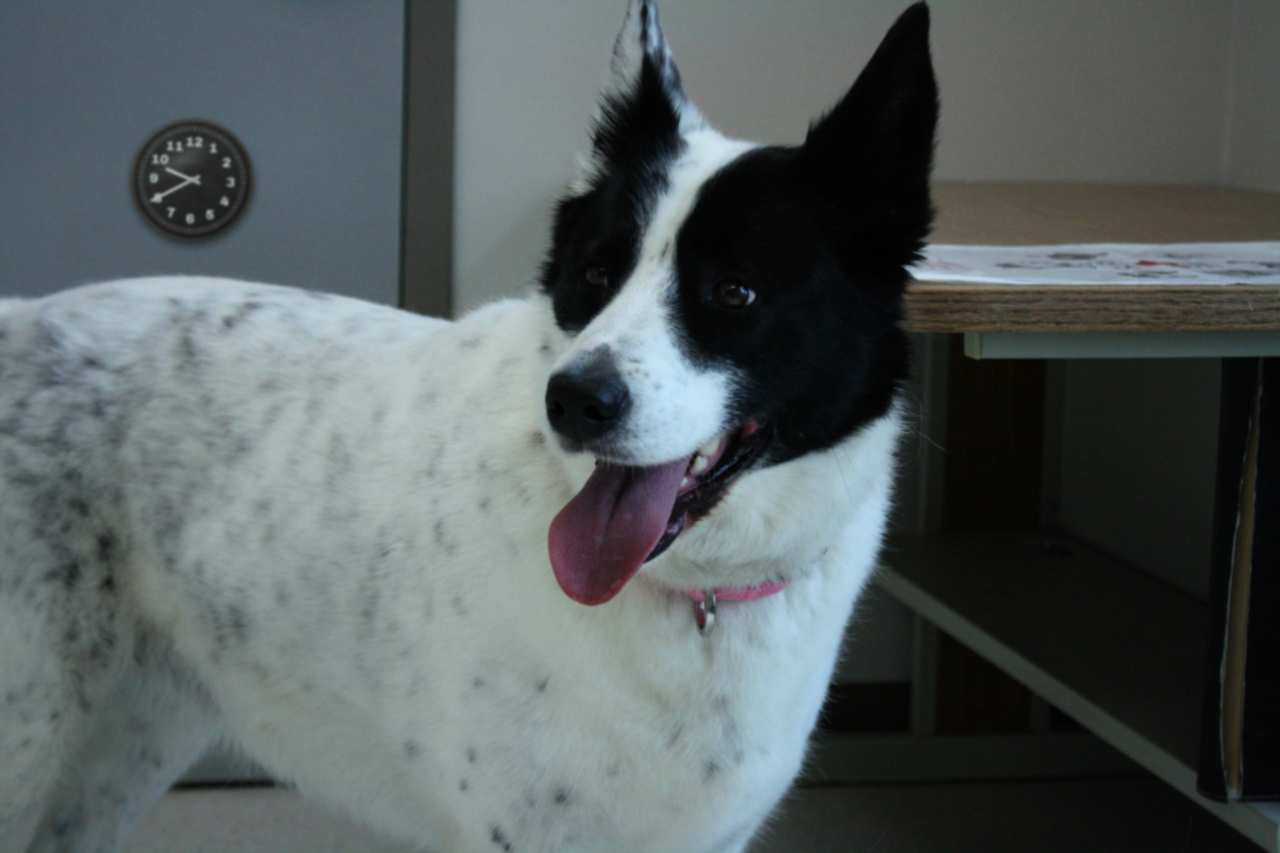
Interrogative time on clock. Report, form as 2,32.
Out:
9,40
